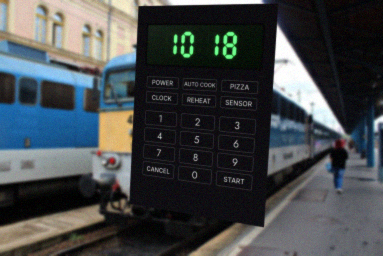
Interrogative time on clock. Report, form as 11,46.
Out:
10,18
